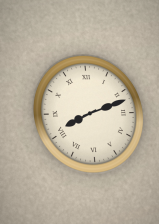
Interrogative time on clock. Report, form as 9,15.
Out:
8,12
